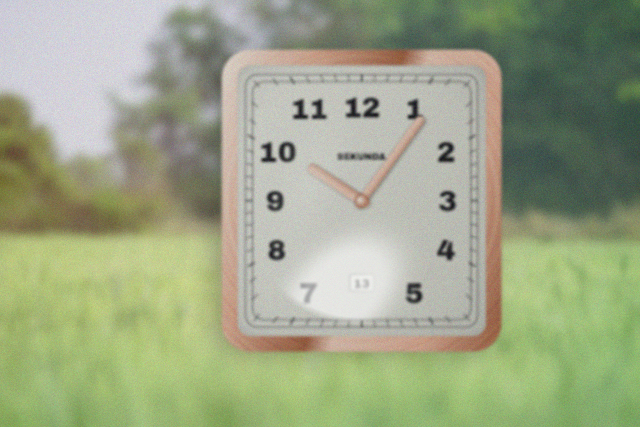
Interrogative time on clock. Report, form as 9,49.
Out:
10,06
